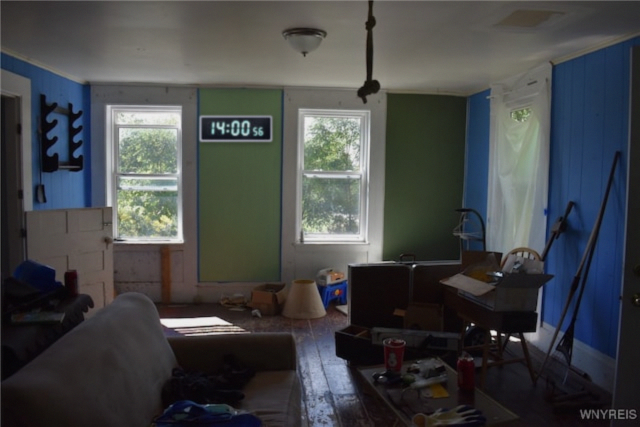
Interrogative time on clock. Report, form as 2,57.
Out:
14,00
